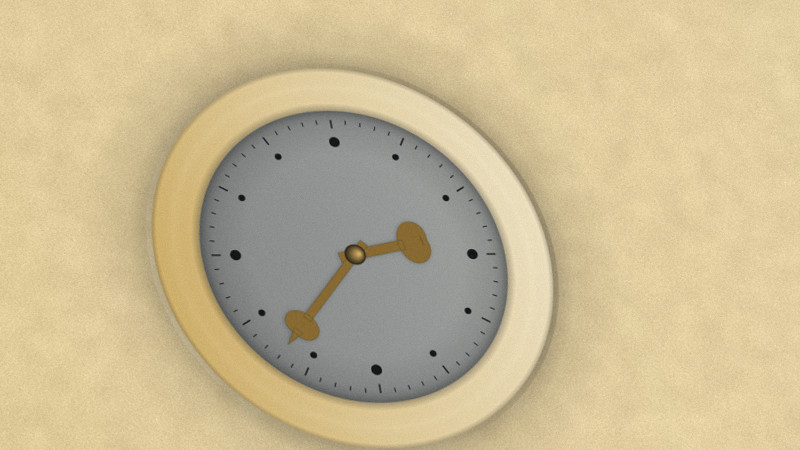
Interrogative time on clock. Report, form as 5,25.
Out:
2,37
